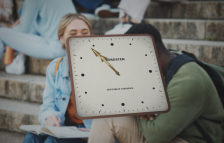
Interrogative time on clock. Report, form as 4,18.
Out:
10,54
